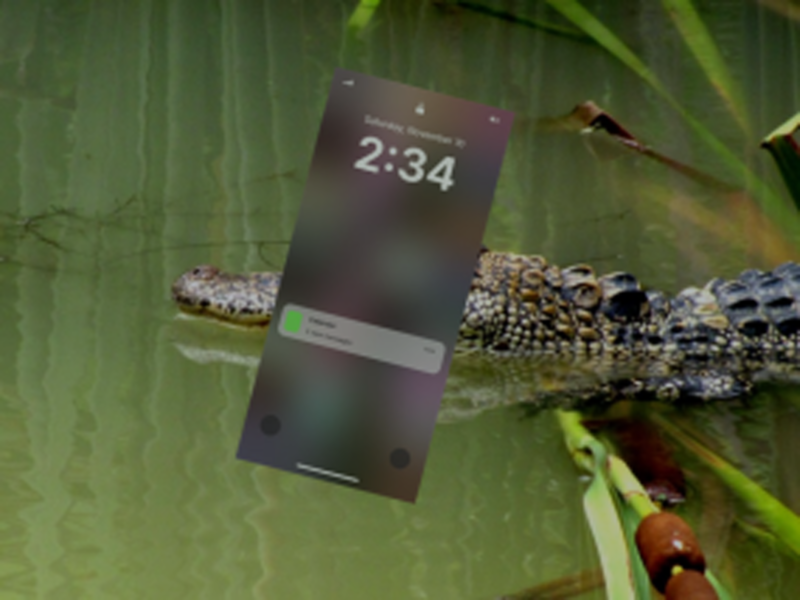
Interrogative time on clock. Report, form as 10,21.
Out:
2,34
